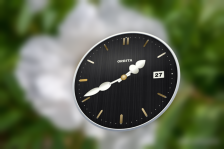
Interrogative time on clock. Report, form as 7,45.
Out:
1,41
